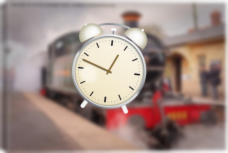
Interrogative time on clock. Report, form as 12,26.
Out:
12,48
